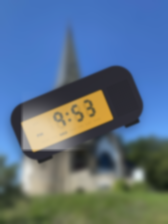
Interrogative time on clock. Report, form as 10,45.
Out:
9,53
